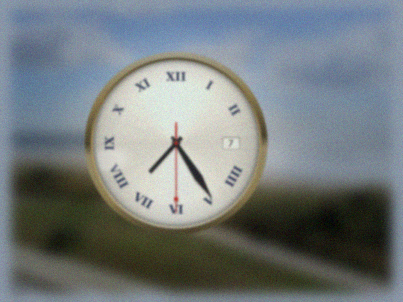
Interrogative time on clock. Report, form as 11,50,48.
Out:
7,24,30
